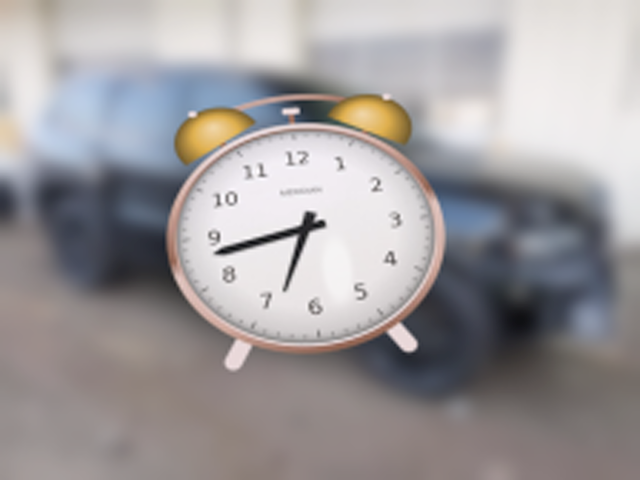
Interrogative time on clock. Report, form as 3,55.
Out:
6,43
